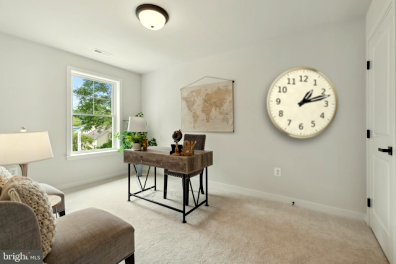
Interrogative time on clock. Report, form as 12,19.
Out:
1,12
